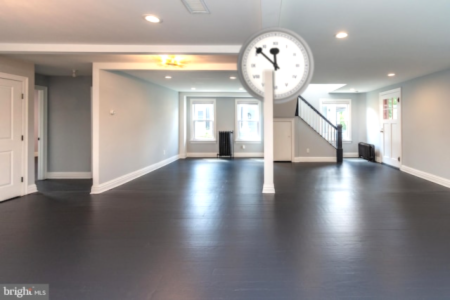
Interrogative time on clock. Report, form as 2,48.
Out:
11,52
